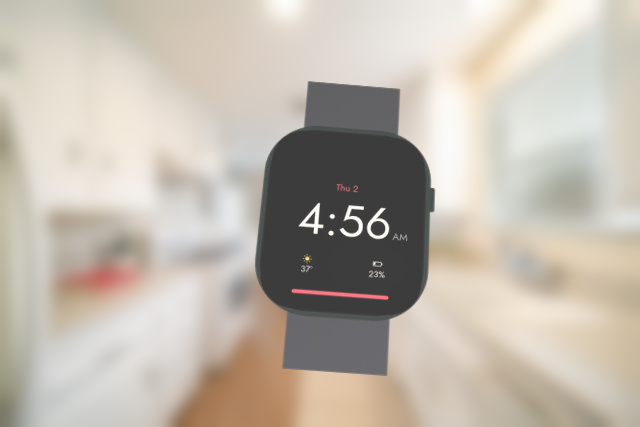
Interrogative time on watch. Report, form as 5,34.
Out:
4,56
